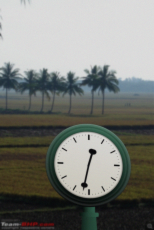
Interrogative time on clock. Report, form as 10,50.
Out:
12,32
